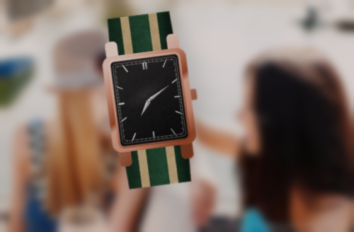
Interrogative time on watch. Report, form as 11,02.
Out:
7,10
